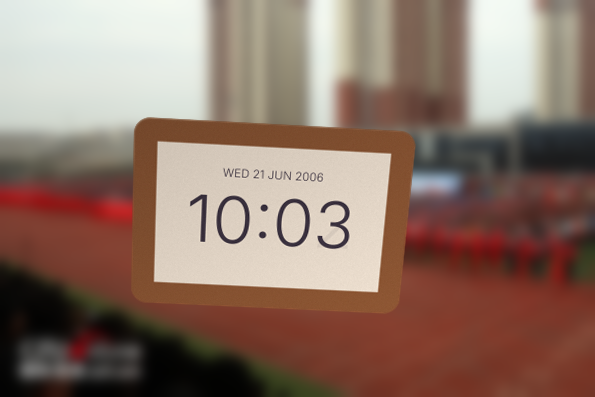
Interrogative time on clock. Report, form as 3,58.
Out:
10,03
